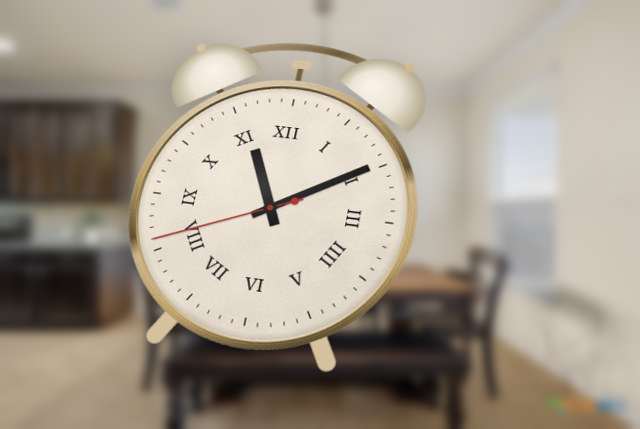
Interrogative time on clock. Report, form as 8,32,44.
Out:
11,09,41
